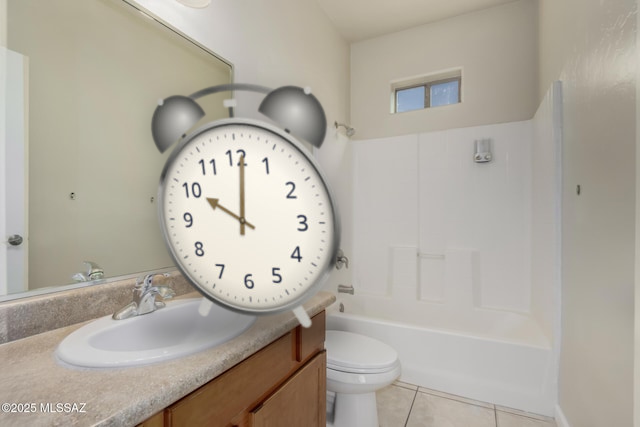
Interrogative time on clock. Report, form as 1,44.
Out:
10,01
